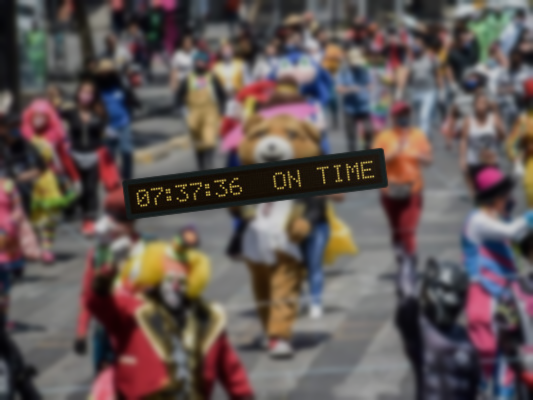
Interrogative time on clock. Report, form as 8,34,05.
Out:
7,37,36
